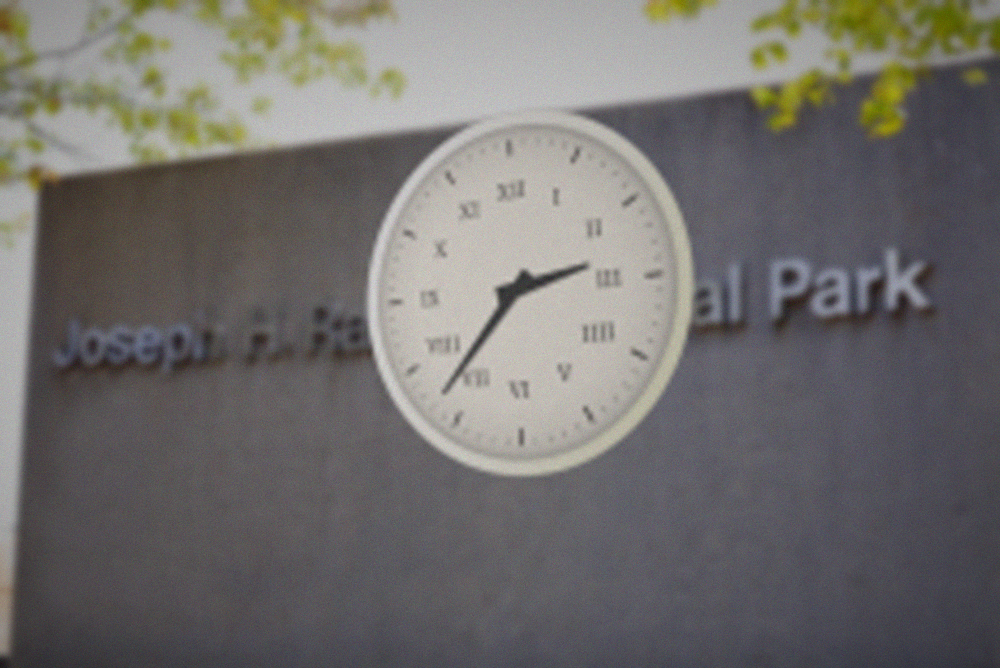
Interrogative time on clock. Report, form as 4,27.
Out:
2,37
